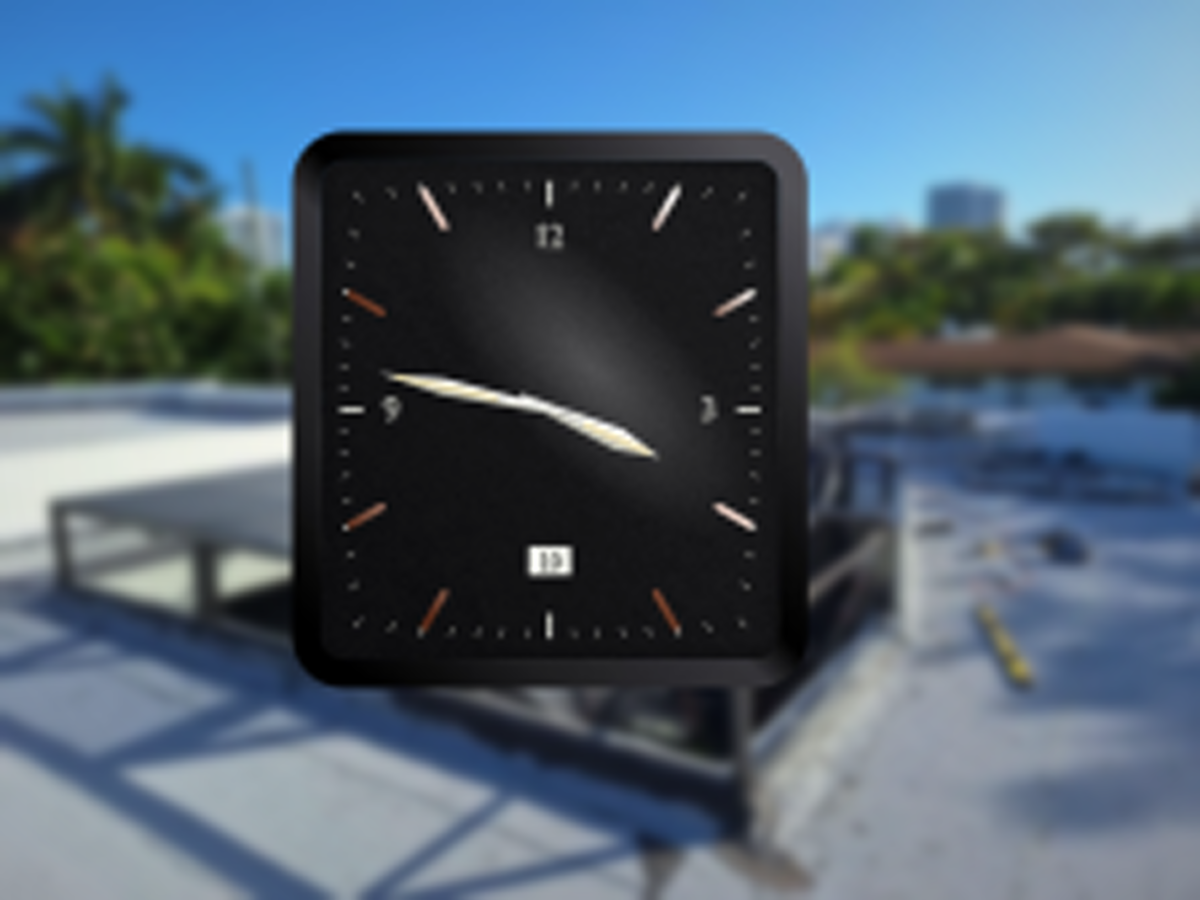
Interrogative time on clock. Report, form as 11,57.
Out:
3,47
